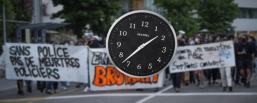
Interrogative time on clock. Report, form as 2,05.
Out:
1,37
